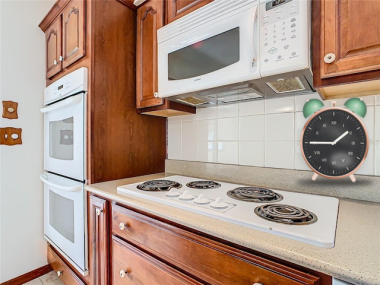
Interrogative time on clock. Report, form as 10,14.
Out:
1,45
